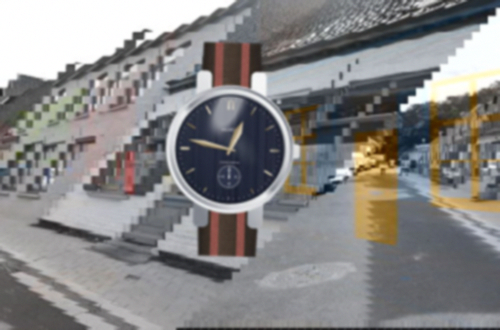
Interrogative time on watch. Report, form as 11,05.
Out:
12,47
